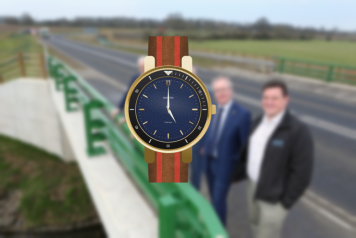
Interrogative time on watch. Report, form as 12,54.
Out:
5,00
